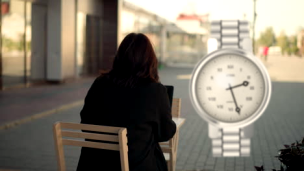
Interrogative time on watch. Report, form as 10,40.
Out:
2,27
